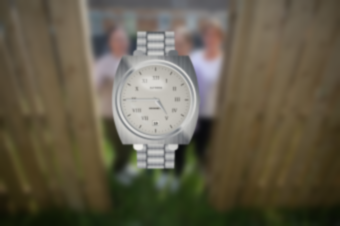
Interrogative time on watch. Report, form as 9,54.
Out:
4,45
